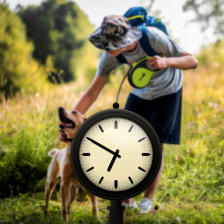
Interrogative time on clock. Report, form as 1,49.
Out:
6,50
